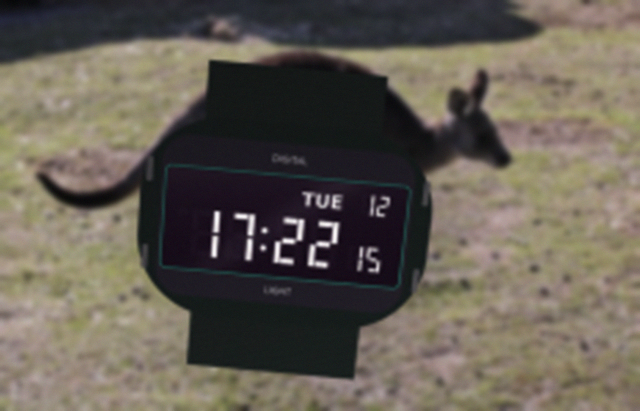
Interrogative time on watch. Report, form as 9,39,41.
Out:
17,22,15
